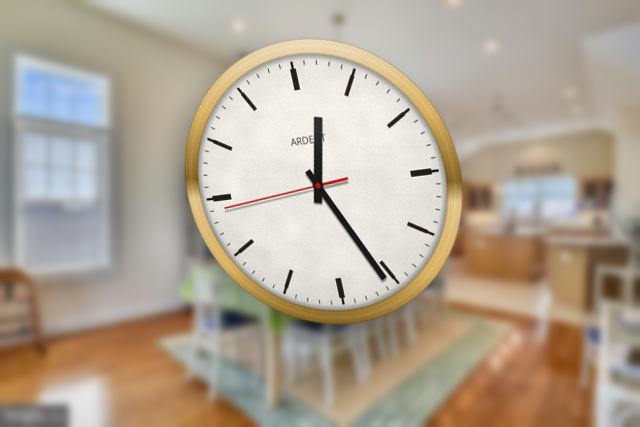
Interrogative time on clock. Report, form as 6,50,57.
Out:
12,25,44
